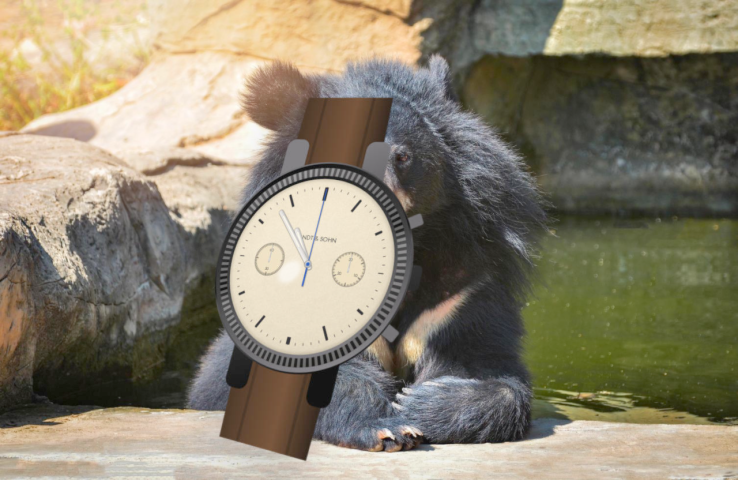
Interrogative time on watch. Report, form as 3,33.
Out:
10,53
